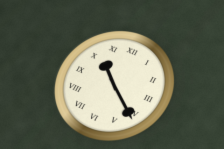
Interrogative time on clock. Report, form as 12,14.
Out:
10,21
